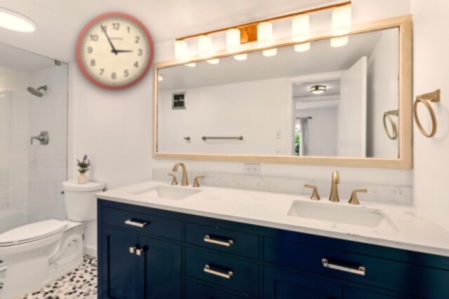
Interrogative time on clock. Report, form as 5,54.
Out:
2,55
